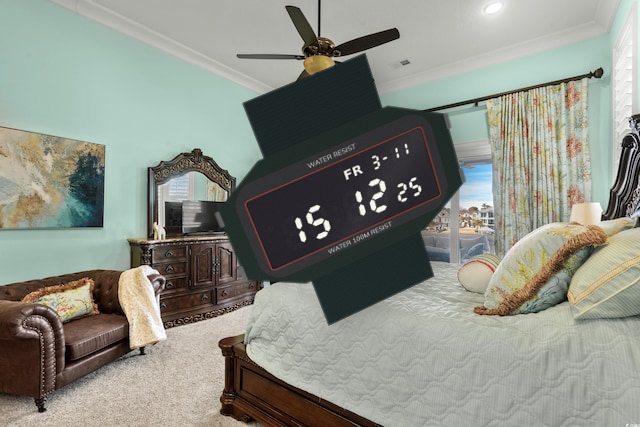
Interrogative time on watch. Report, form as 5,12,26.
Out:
15,12,25
